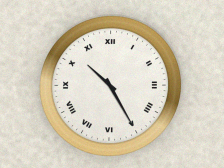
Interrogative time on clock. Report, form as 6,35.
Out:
10,25
